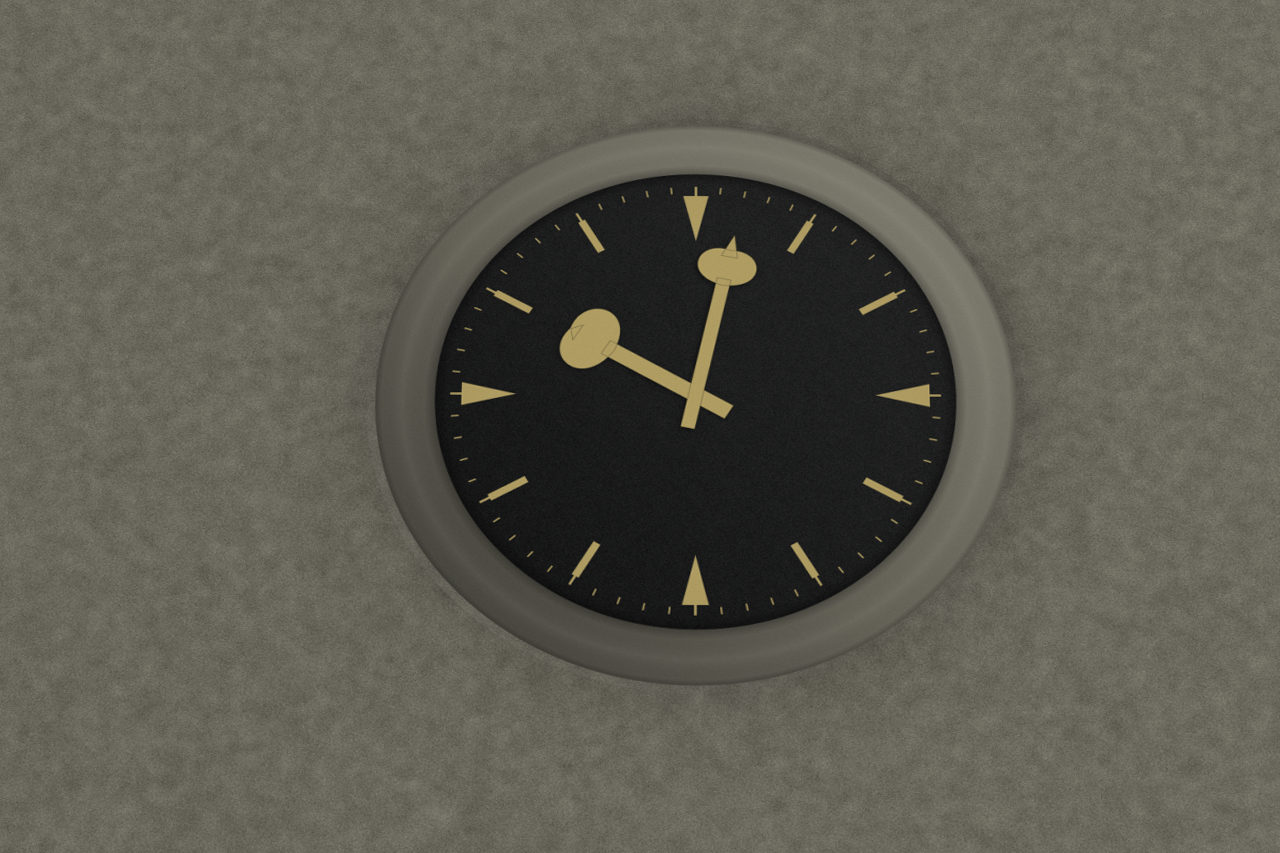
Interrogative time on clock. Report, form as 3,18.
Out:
10,02
